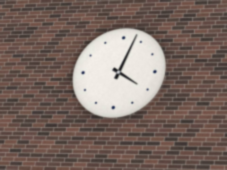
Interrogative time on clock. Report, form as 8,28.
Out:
4,03
